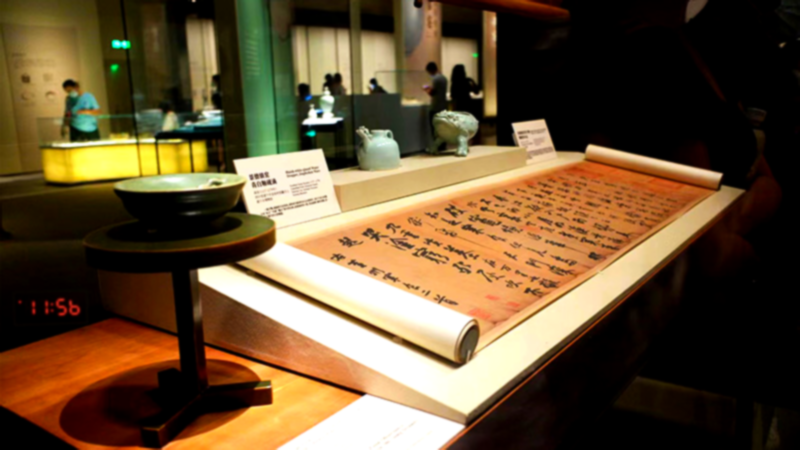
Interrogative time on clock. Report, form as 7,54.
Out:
11,56
